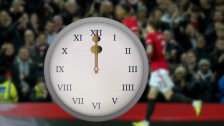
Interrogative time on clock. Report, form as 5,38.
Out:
12,00
